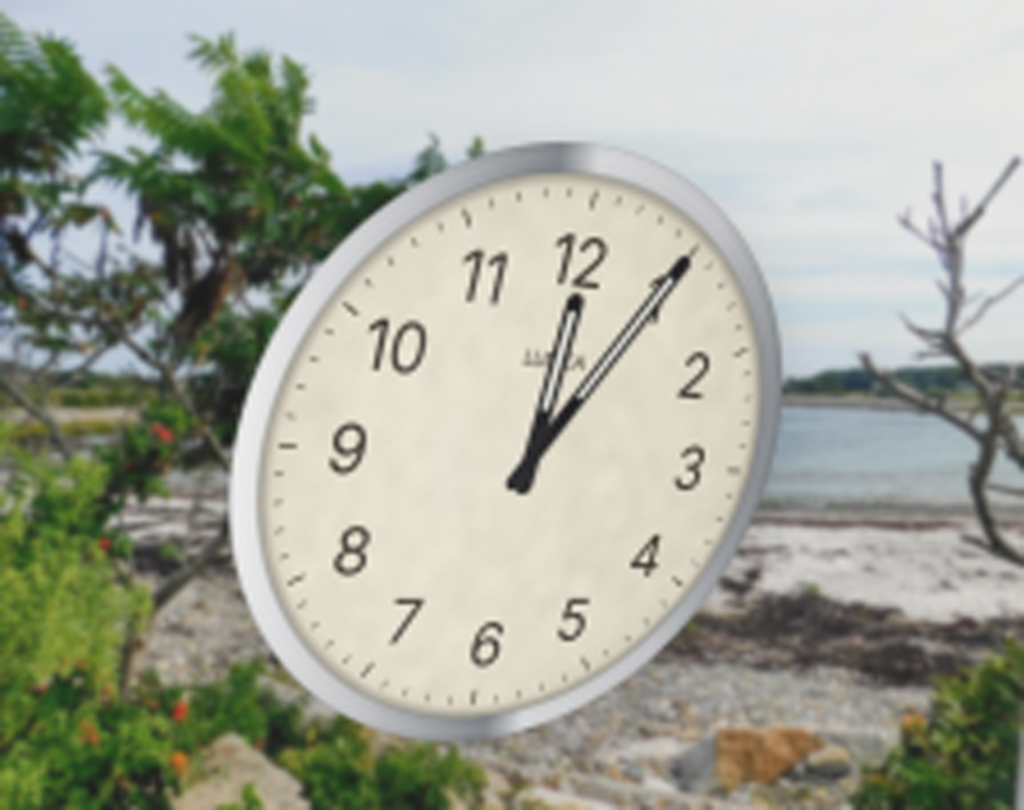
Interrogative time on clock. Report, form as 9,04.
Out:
12,05
